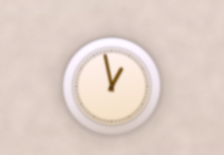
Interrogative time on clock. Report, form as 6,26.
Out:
12,58
